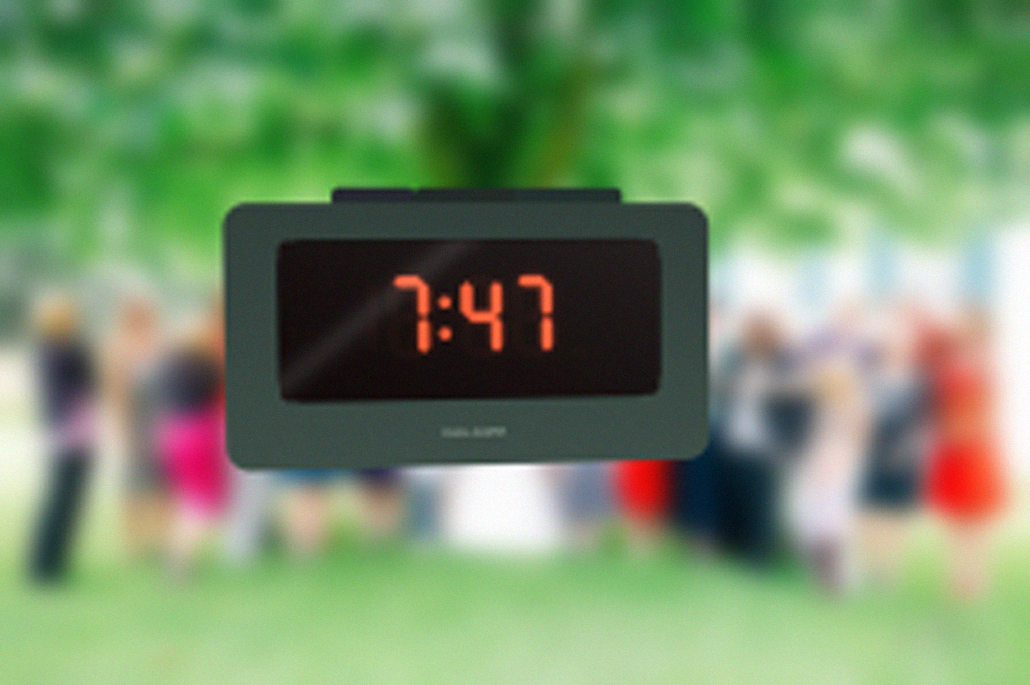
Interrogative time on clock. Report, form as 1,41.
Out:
7,47
